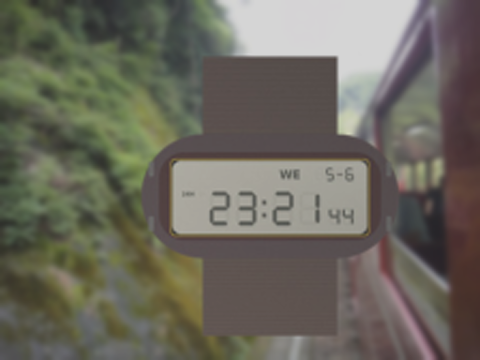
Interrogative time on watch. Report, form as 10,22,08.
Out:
23,21,44
